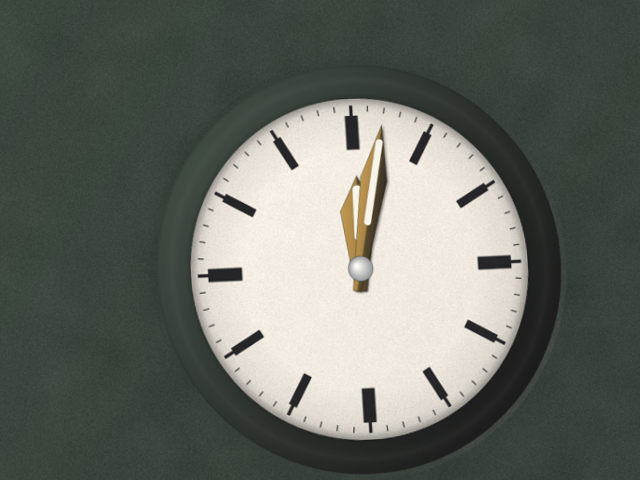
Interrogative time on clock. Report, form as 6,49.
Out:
12,02
